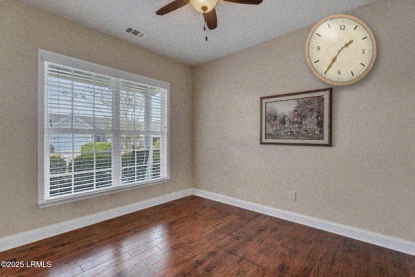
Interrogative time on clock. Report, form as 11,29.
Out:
1,35
